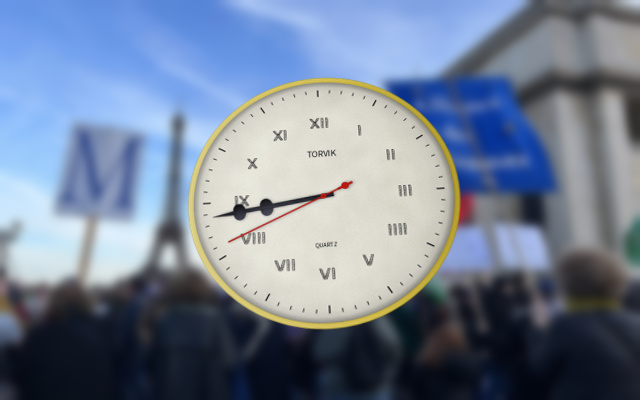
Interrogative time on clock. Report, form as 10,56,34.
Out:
8,43,41
